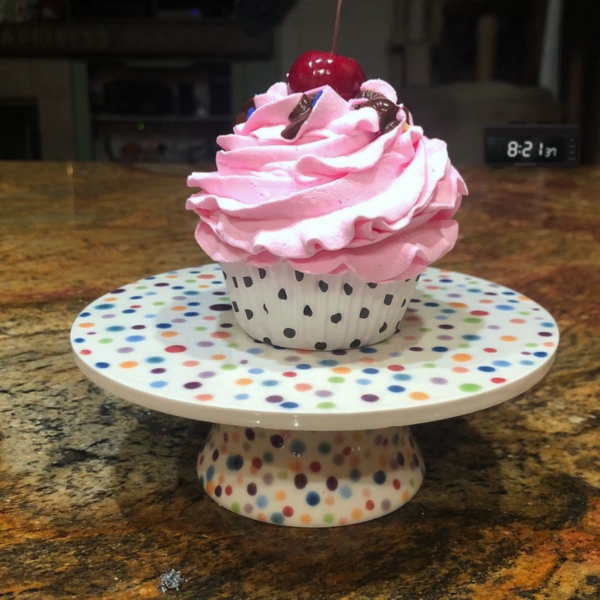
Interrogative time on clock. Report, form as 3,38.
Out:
8,21
